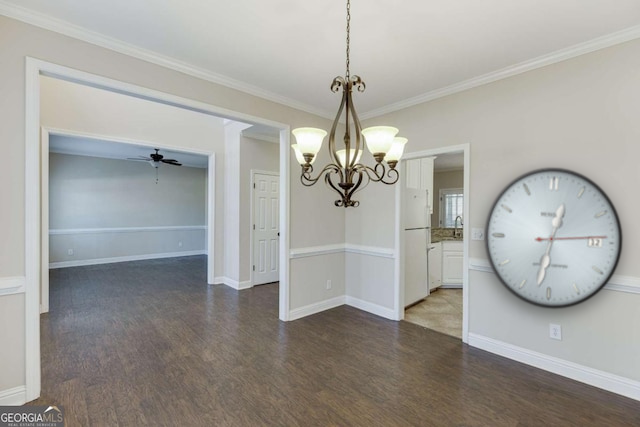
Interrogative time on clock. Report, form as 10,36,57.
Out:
12,32,14
